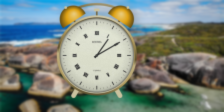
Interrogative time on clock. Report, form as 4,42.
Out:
1,10
